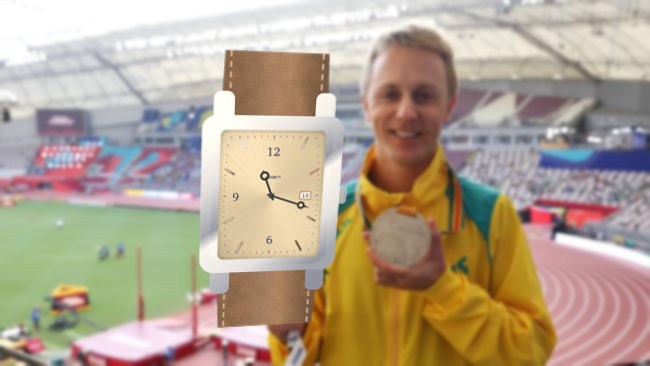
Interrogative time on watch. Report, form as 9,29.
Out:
11,18
